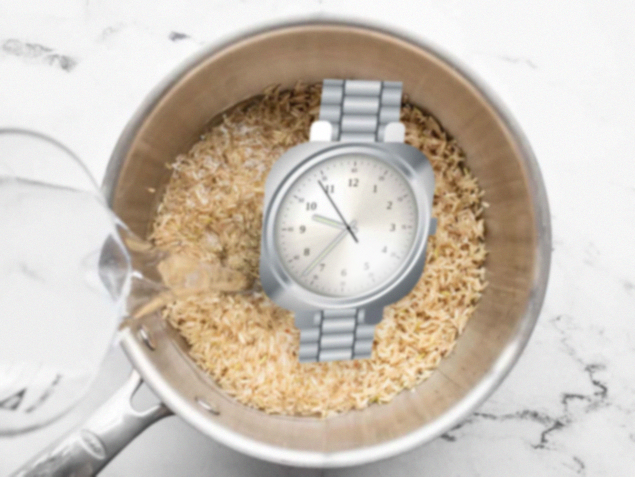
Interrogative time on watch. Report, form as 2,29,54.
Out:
9,36,54
